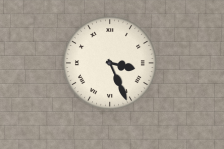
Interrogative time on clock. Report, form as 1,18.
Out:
3,26
